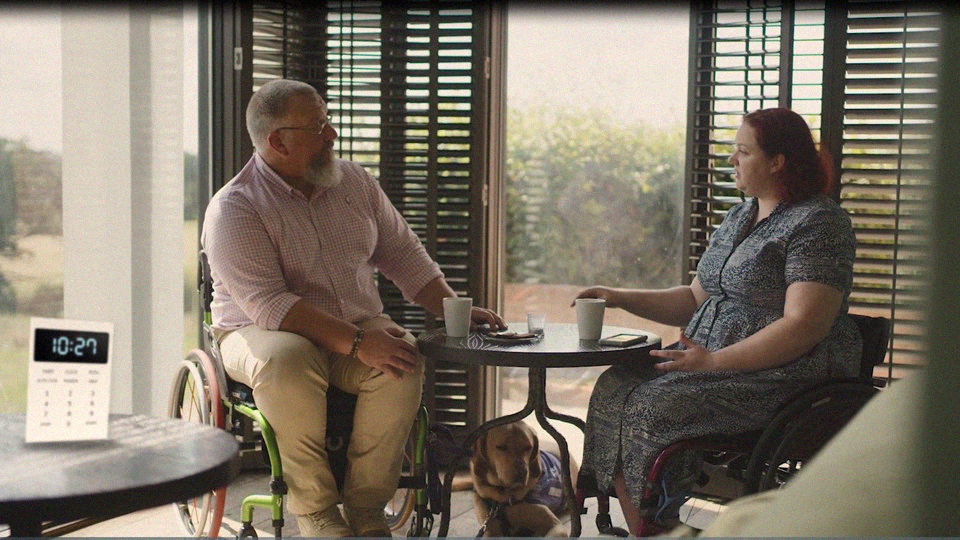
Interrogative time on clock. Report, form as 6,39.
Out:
10,27
